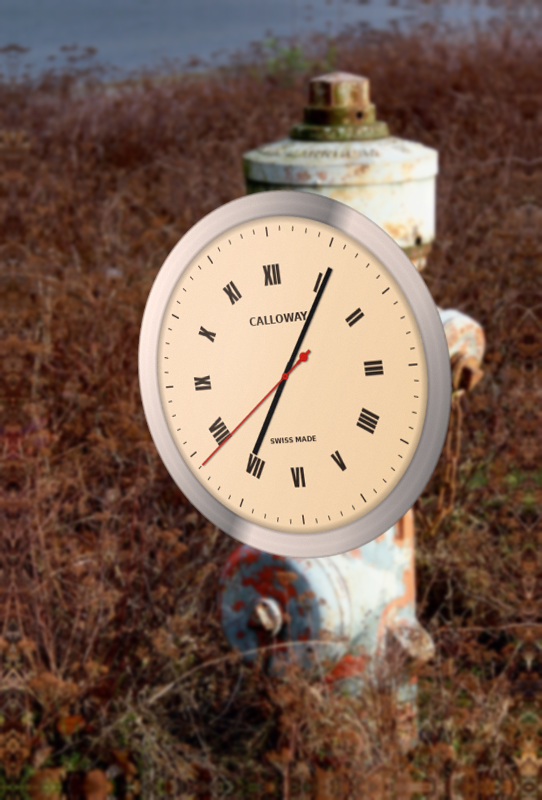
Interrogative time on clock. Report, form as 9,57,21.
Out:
7,05,39
